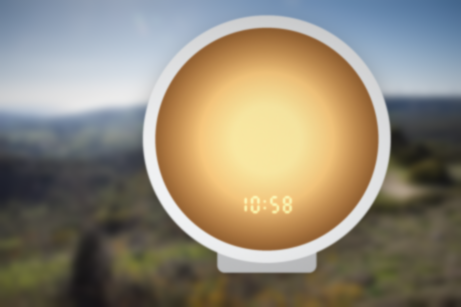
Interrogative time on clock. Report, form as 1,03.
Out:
10,58
